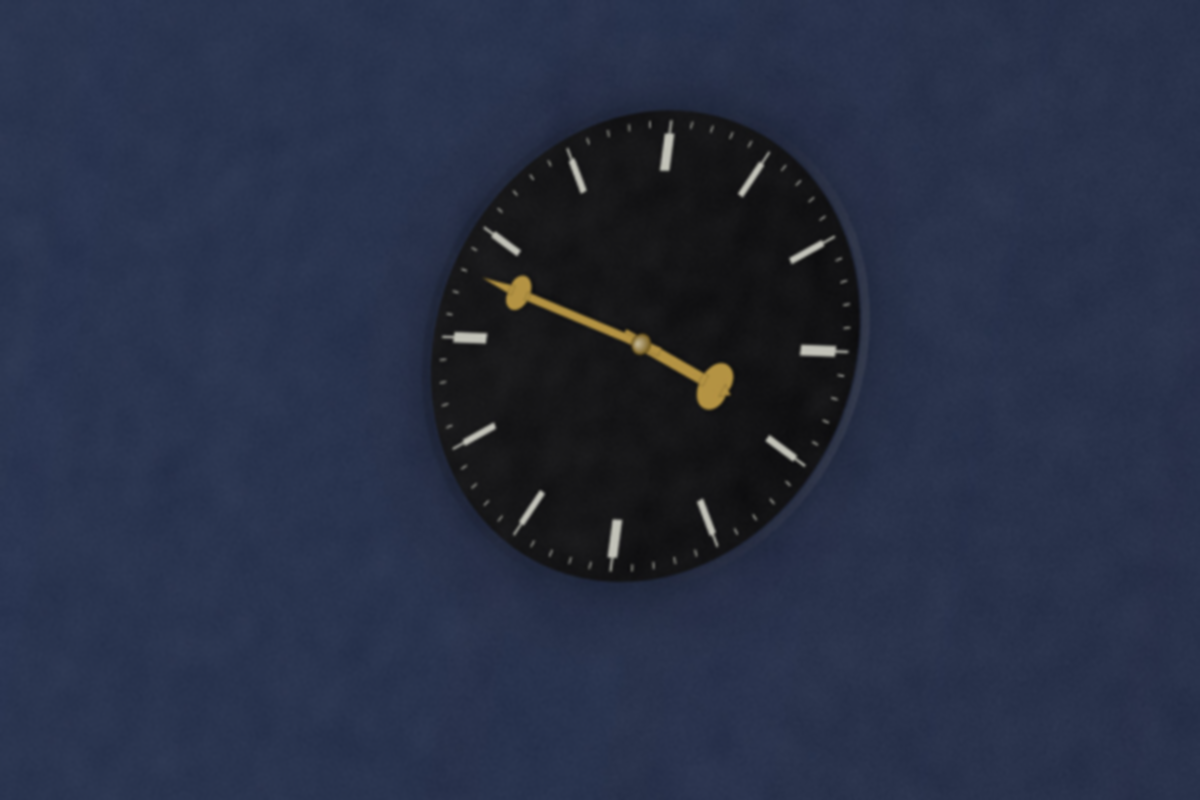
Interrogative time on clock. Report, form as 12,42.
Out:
3,48
